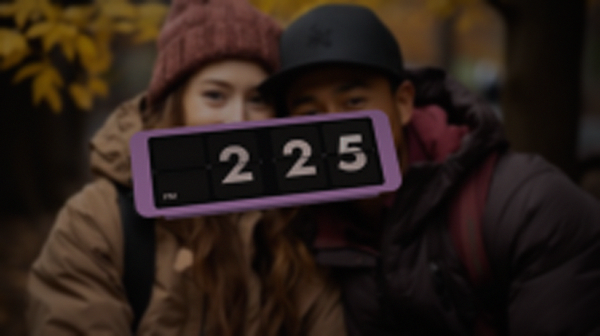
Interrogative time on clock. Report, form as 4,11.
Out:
2,25
